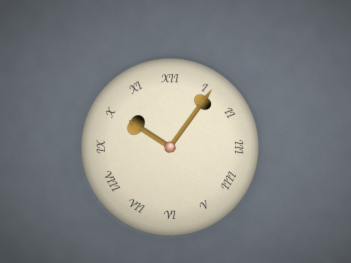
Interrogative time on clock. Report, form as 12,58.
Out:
10,06
